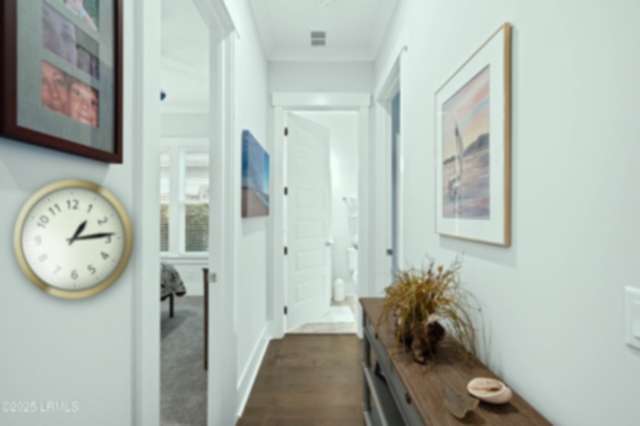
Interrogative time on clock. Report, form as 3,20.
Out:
1,14
